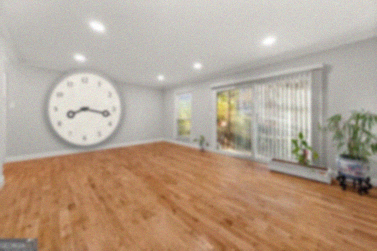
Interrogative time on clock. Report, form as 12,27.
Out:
8,17
